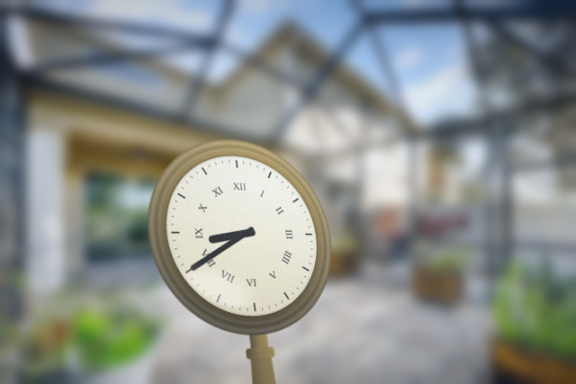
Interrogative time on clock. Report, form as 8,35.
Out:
8,40
